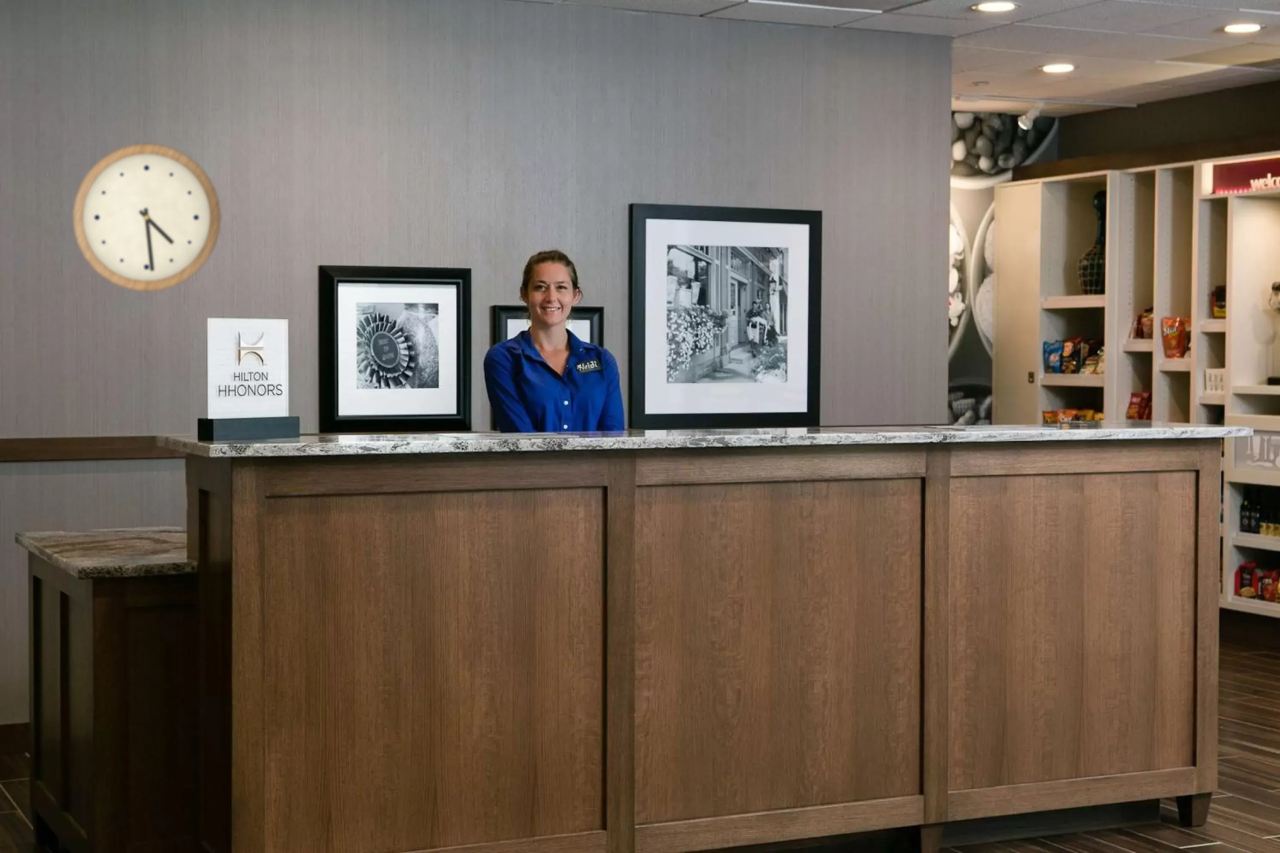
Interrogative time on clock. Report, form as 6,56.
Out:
4,29
